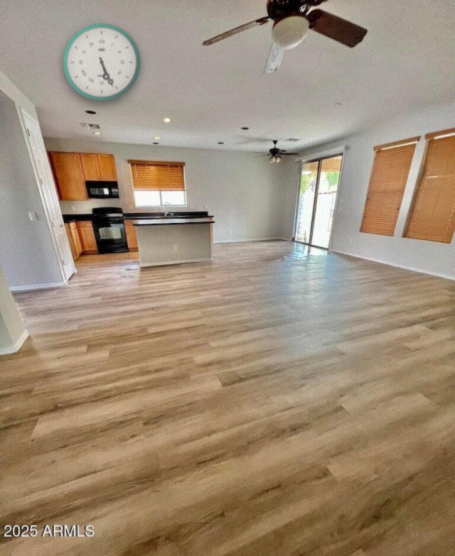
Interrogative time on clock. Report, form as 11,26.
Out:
5,26
